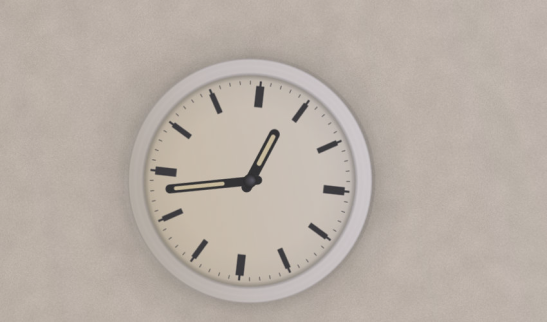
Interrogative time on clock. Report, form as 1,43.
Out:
12,43
